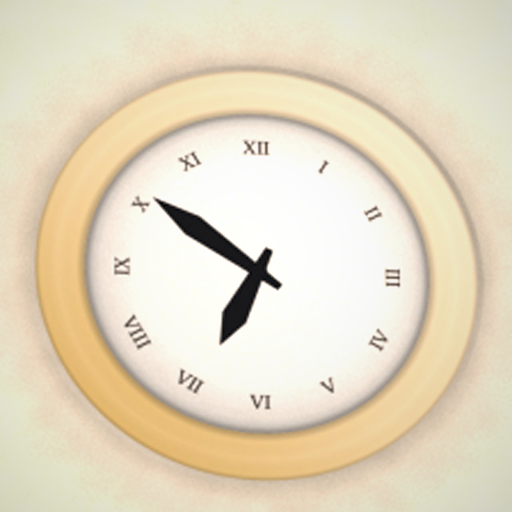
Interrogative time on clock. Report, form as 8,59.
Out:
6,51
